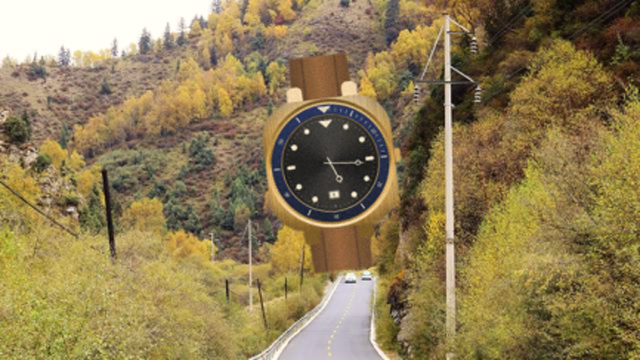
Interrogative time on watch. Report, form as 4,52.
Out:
5,16
